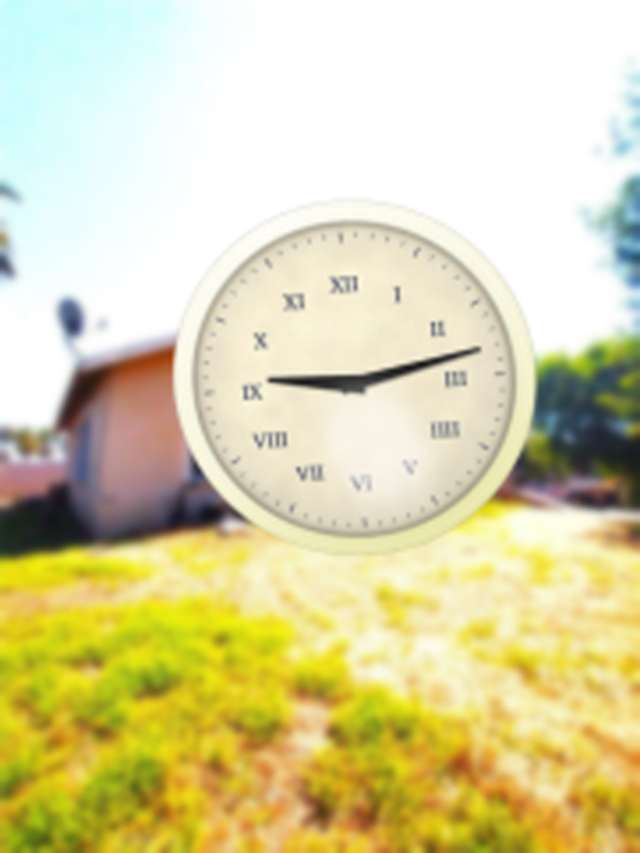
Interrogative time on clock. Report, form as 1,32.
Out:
9,13
